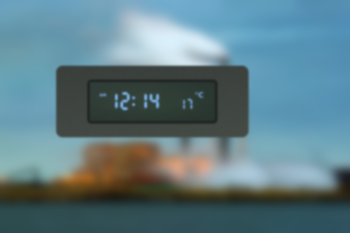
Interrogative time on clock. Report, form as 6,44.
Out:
12,14
